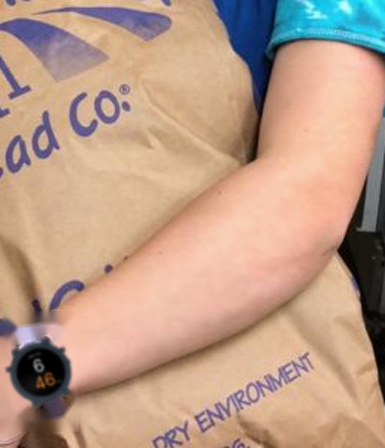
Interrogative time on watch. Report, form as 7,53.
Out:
6,46
